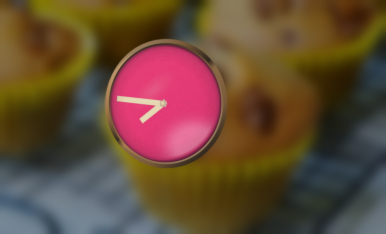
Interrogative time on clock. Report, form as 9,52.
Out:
7,46
